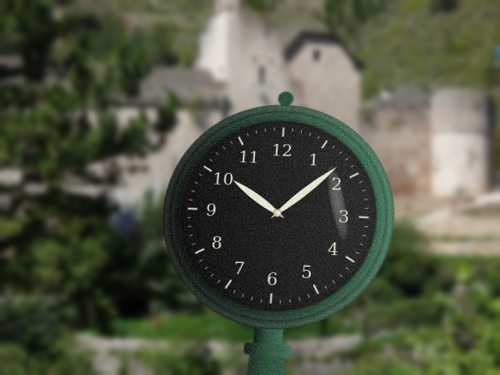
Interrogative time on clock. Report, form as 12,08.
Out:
10,08
